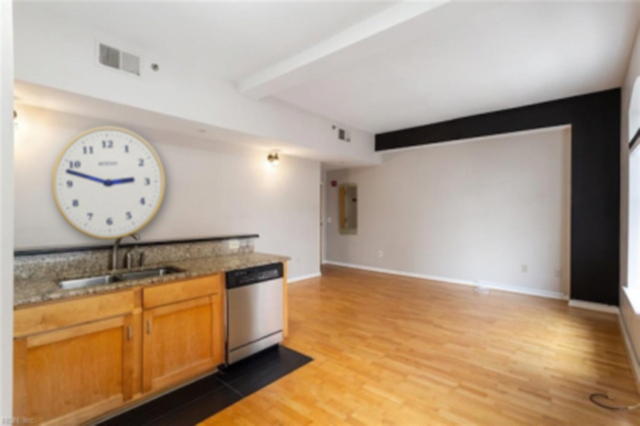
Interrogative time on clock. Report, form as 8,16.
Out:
2,48
